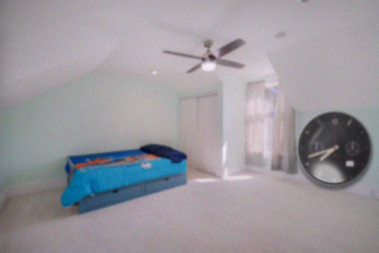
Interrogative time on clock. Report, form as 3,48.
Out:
7,42
